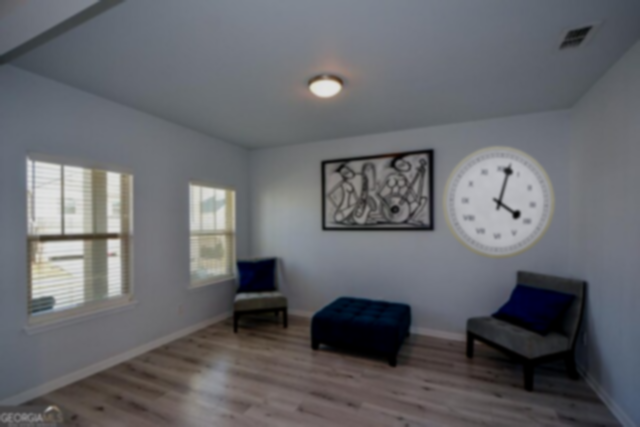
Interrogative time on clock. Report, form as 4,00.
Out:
4,02
